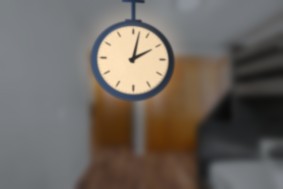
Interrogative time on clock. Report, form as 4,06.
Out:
2,02
